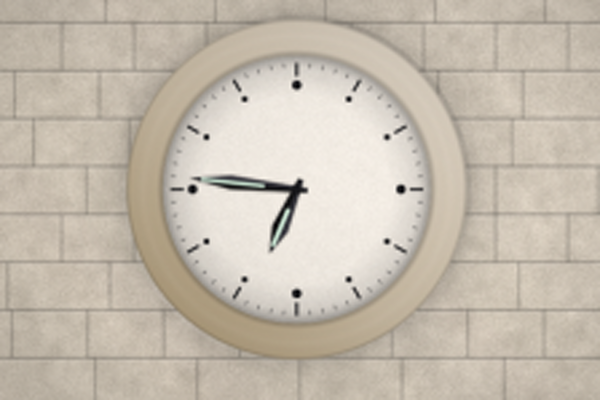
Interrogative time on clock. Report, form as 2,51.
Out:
6,46
